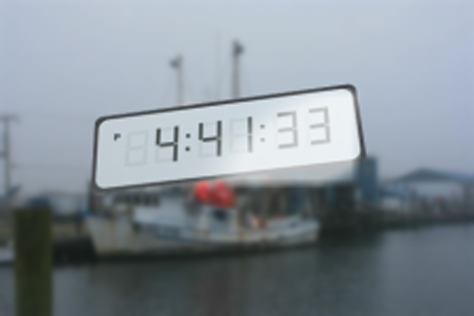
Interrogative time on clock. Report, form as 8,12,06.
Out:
4,41,33
